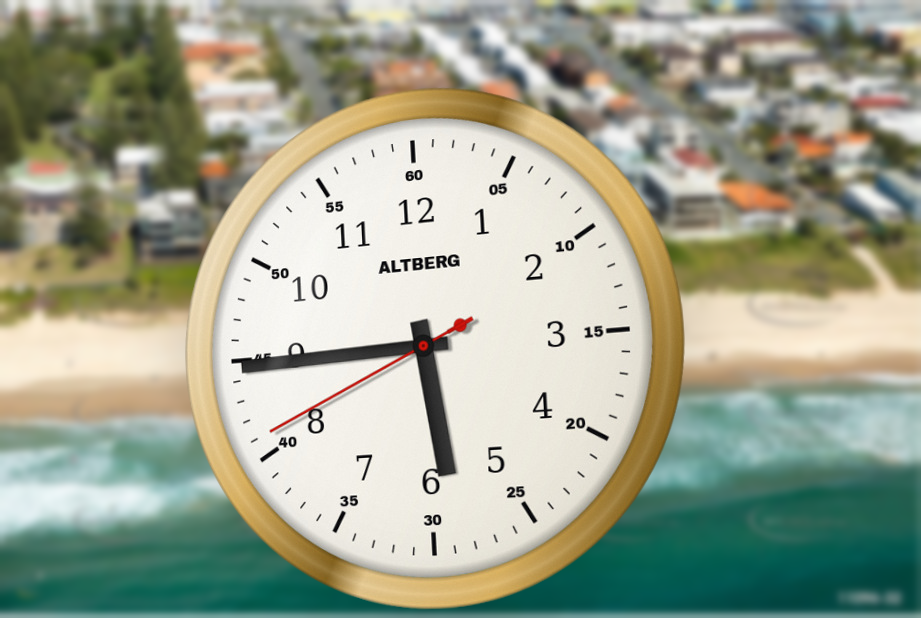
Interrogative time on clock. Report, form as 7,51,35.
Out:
5,44,41
